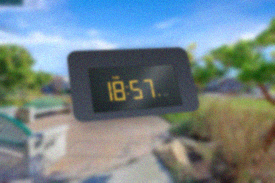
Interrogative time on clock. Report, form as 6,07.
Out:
18,57
